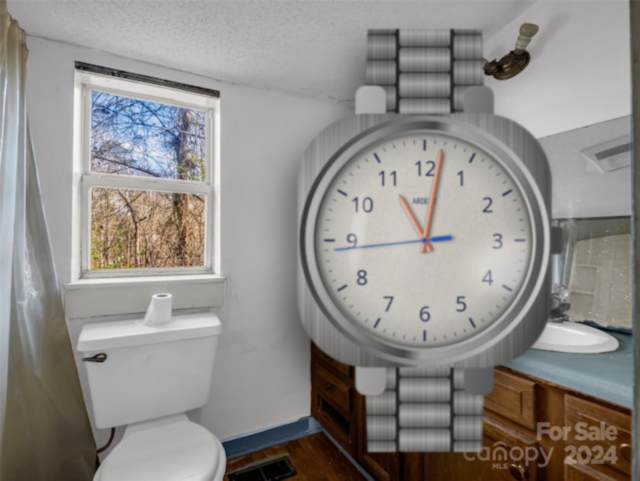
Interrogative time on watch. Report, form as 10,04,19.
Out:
11,01,44
